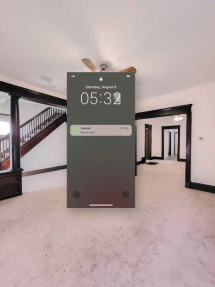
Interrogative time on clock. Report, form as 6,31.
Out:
5,32
